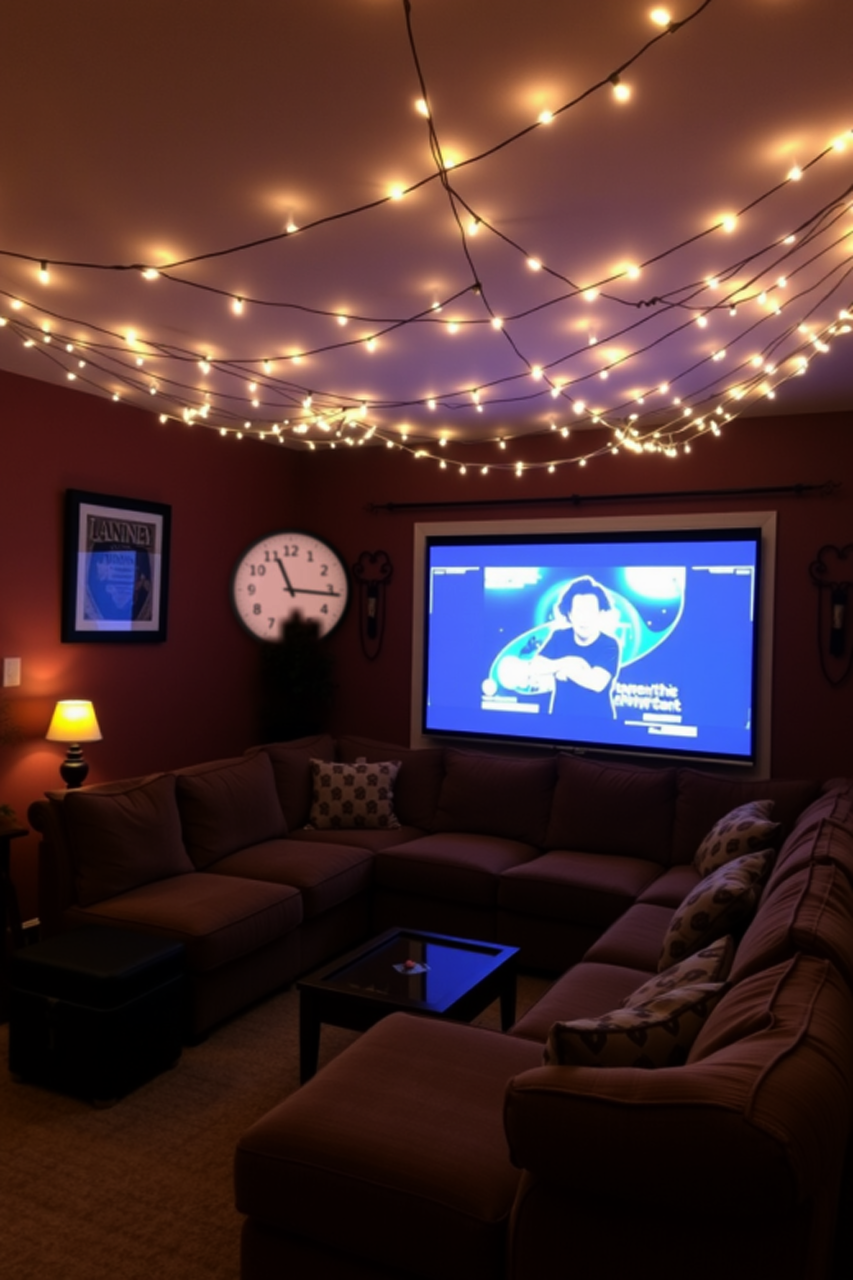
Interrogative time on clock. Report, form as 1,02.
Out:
11,16
